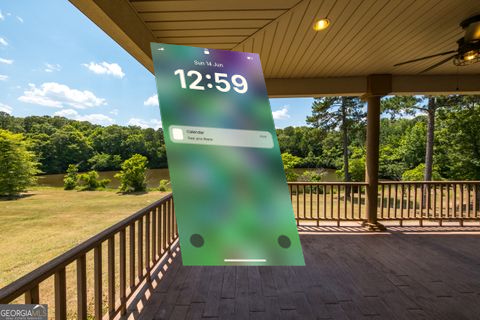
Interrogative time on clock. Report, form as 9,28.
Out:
12,59
